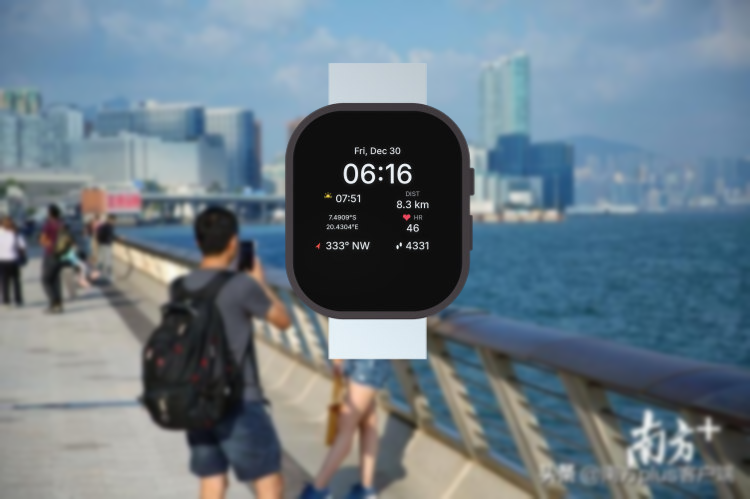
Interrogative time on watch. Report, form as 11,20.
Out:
6,16
